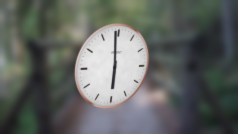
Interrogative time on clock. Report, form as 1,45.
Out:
5,59
